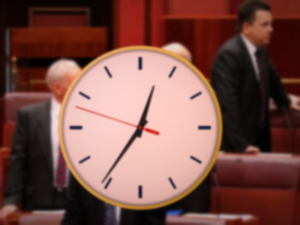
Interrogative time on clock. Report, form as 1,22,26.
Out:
12,35,48
